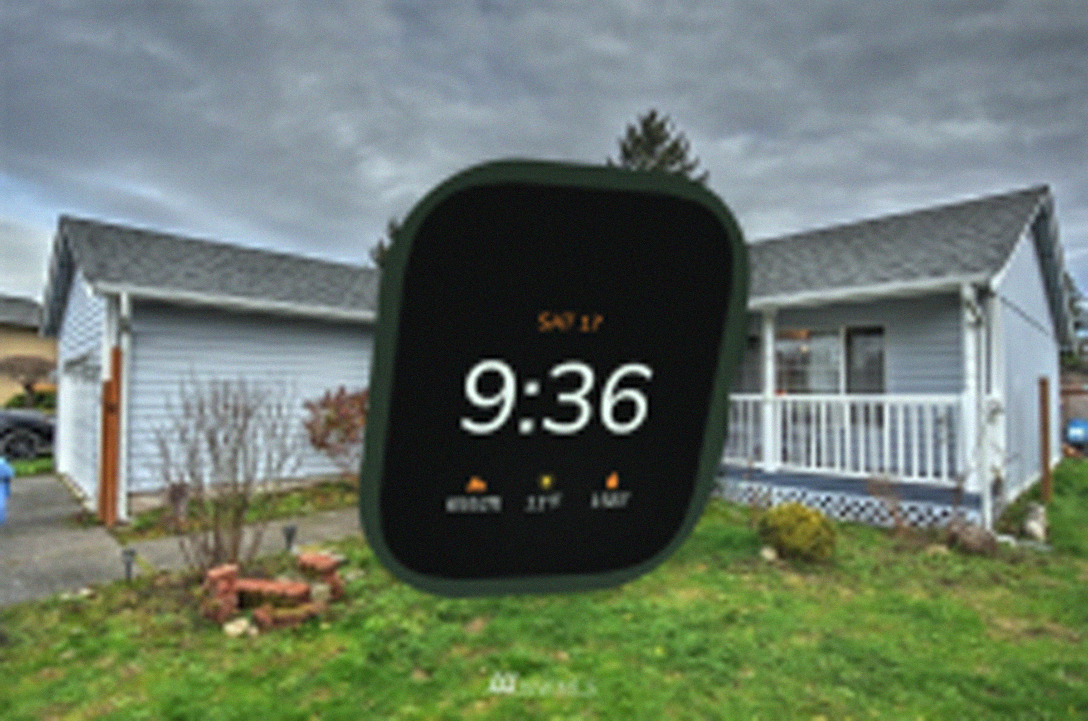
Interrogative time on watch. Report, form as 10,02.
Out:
9,36
